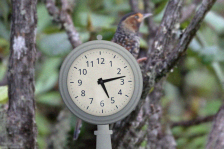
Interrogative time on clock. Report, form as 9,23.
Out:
5,13
